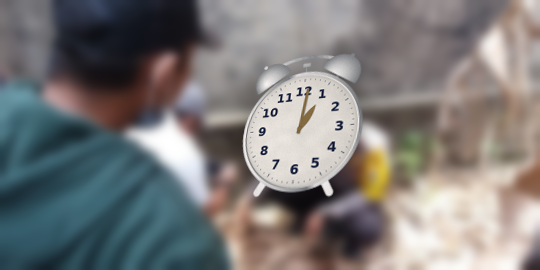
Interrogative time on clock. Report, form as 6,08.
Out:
1,01
